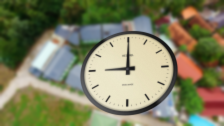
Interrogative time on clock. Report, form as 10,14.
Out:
9,00
